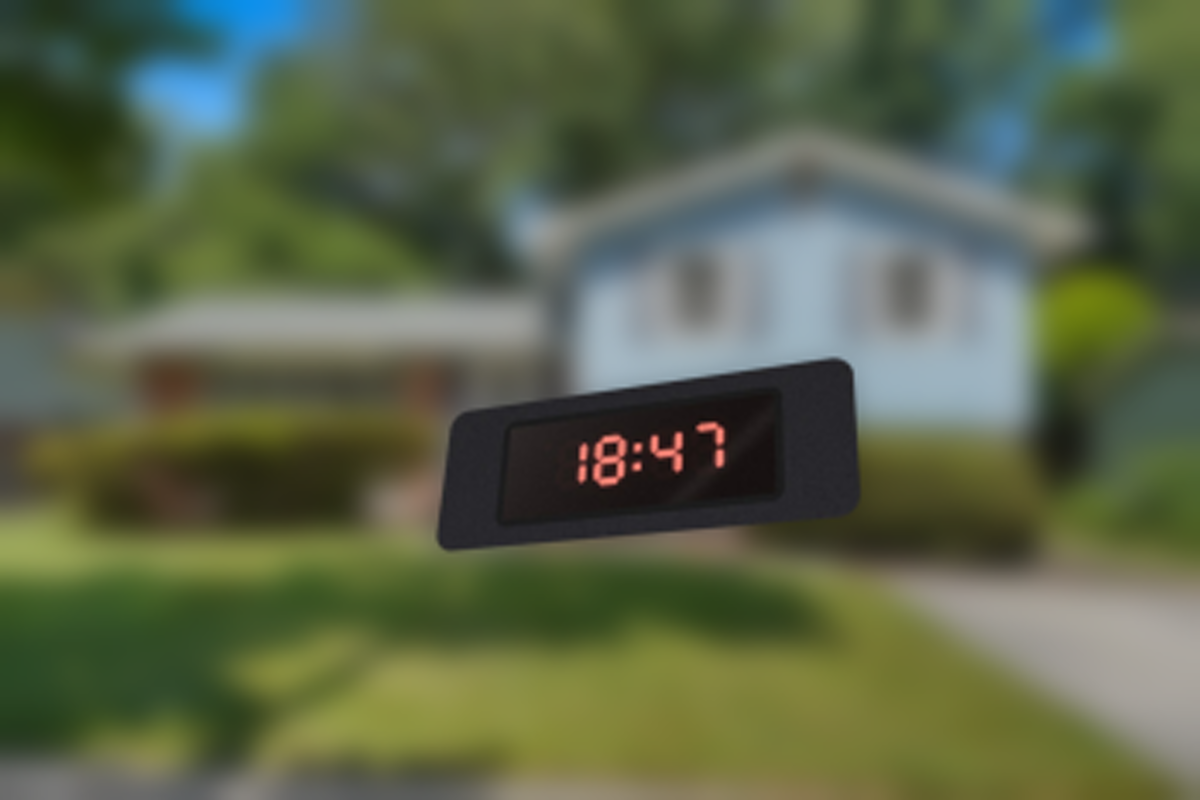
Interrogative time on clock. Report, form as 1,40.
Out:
18,47
